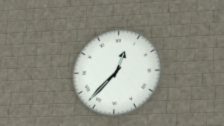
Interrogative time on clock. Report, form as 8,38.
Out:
12,37
